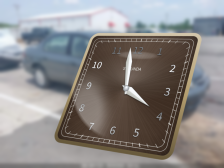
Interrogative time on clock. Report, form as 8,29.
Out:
3,58
